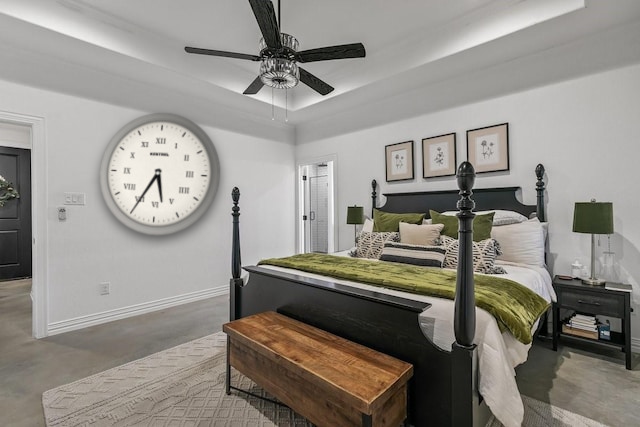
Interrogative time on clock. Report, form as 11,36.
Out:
5,35
